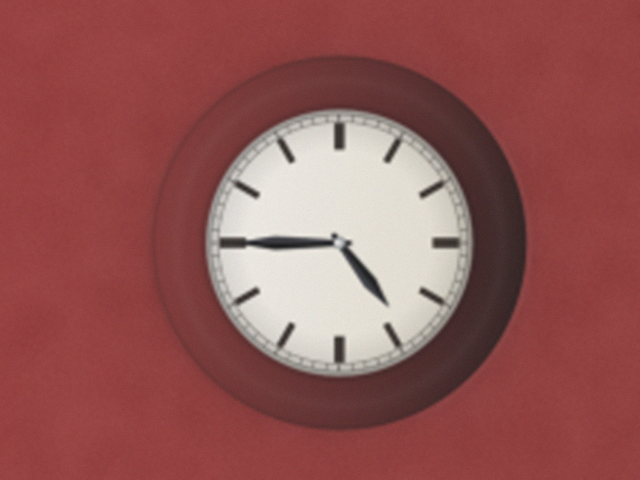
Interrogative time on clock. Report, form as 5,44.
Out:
4,45
